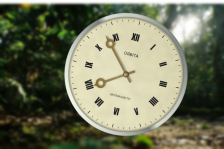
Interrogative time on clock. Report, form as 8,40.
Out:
7,53
